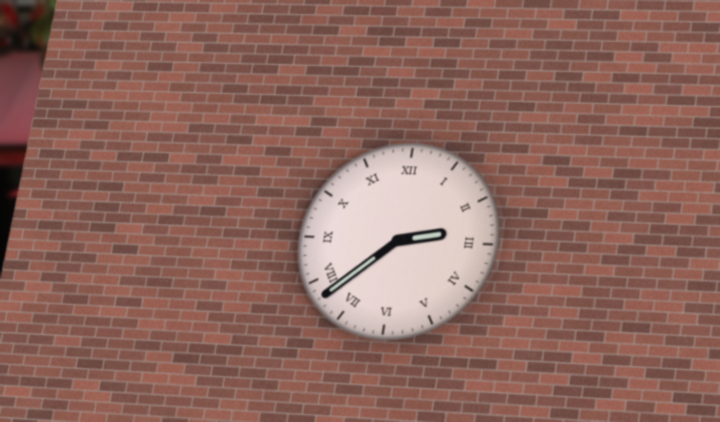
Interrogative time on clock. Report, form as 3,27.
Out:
2,38
